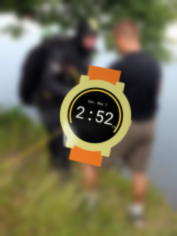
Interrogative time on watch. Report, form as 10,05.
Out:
2,52
